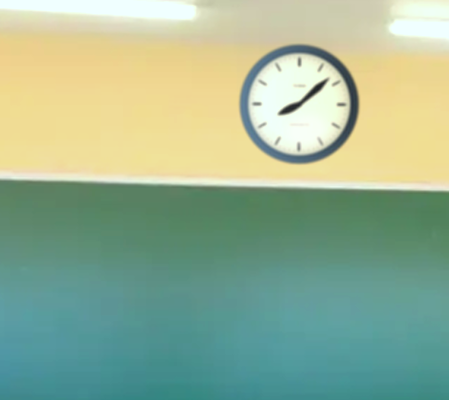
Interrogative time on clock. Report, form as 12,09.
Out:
8,08
